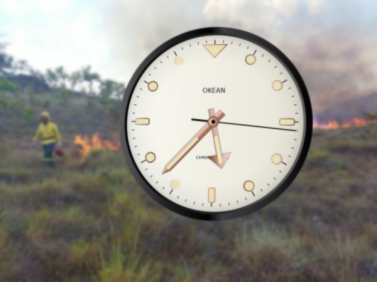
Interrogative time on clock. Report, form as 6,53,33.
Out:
5,37,16
